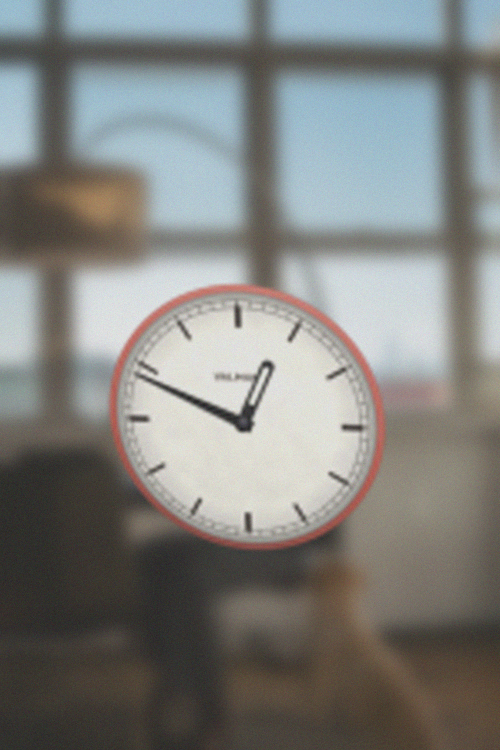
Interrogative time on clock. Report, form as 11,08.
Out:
12,49
